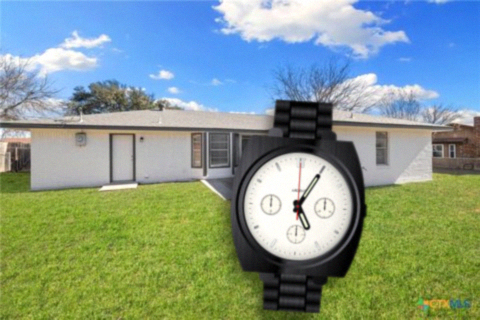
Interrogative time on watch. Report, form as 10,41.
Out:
5,05
